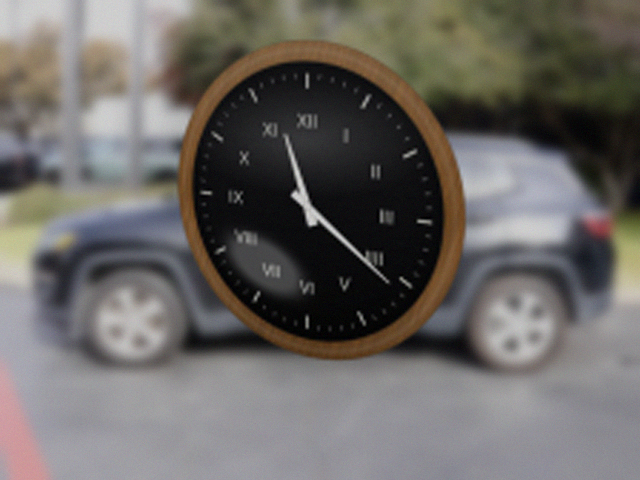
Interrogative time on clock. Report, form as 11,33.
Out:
11,21
